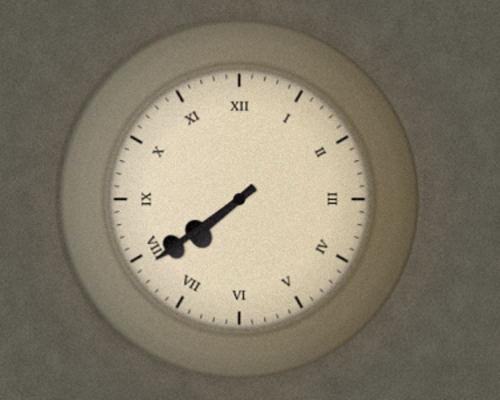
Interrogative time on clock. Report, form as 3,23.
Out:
7,39
